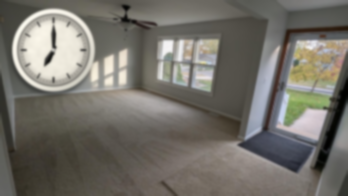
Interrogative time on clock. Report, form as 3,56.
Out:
7,00
